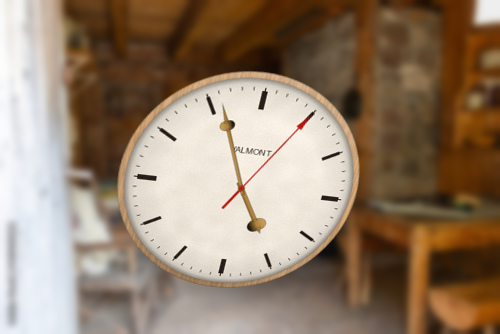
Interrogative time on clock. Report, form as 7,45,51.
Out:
4,56,05
